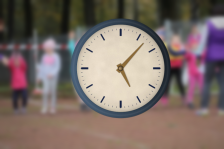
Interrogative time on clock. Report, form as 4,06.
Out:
5,07
